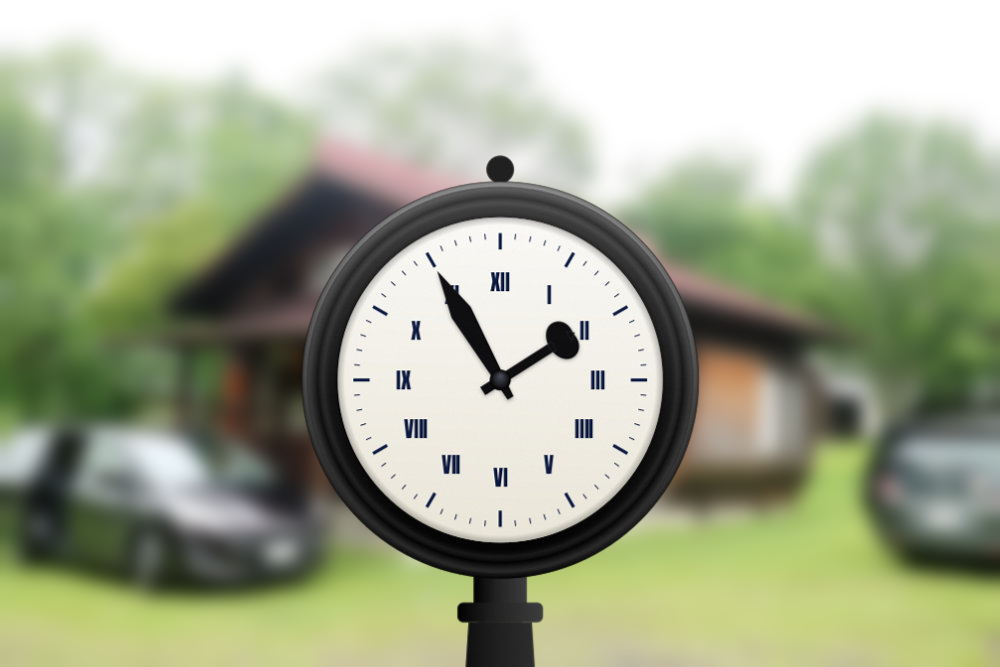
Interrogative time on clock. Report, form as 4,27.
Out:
1,55
